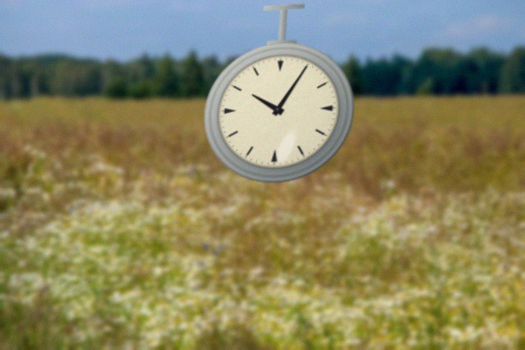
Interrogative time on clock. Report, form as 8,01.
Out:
10,05
